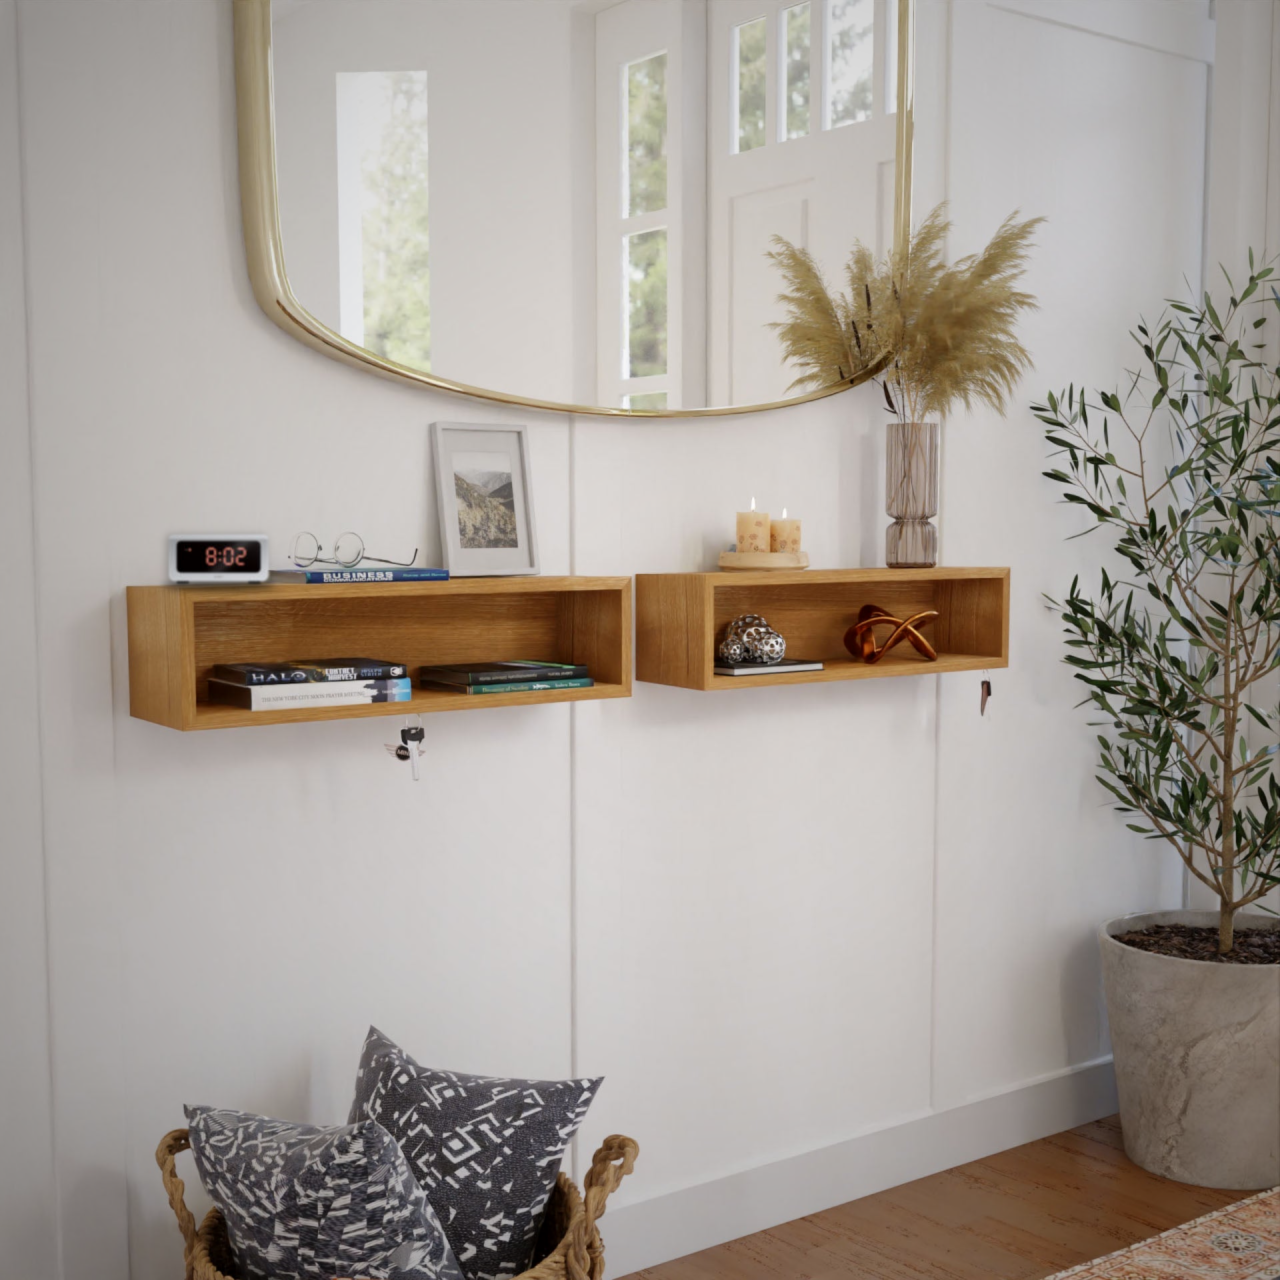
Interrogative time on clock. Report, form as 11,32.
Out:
8,02
